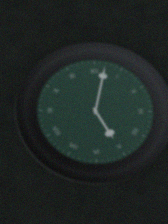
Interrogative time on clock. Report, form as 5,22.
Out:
5,02
